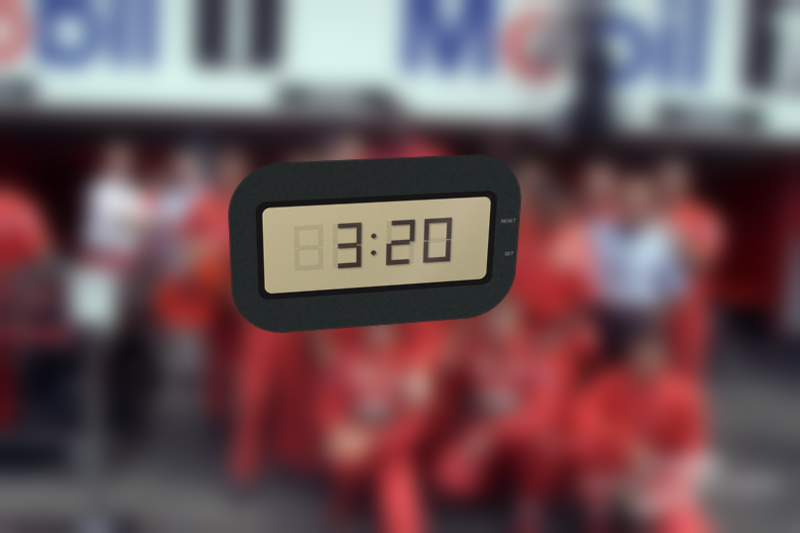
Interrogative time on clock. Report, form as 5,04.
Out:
3,20
